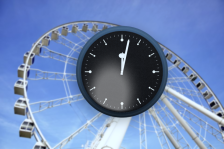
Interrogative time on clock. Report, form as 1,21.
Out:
12,02
